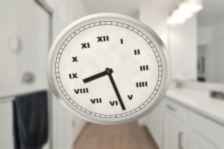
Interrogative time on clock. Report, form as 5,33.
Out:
8,28
